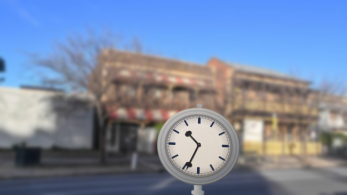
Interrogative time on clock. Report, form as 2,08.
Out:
10,34
